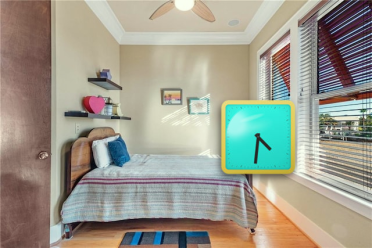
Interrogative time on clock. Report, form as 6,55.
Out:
4,31
